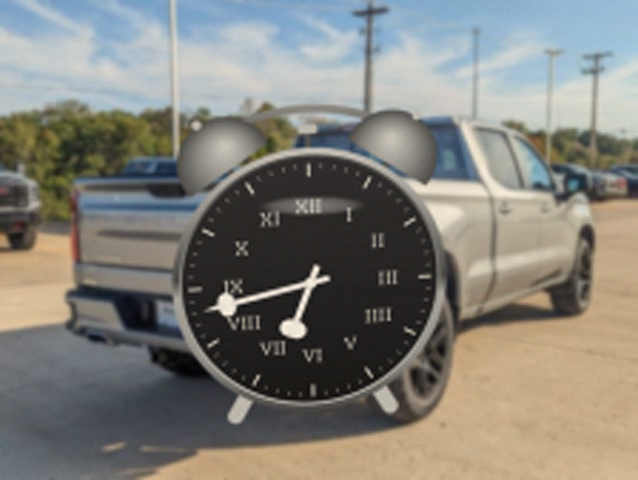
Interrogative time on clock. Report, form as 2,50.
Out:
6,43
